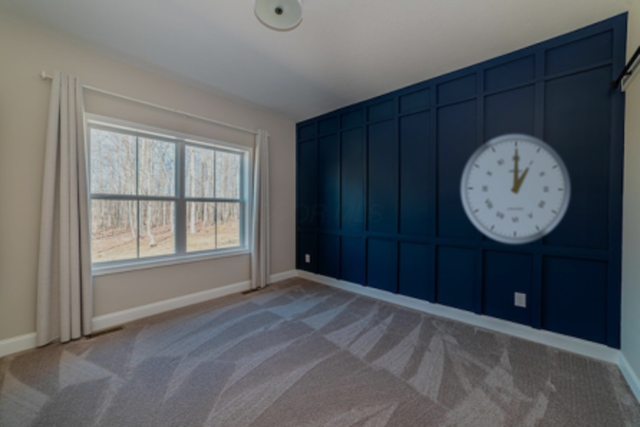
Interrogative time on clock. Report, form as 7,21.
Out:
1,00
